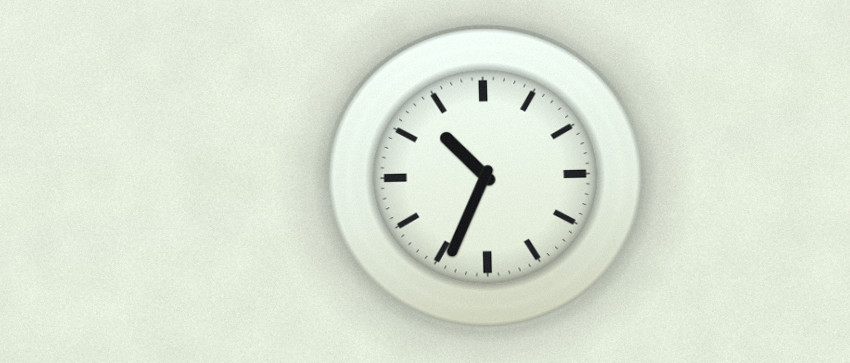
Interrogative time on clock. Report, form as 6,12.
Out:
10,34
